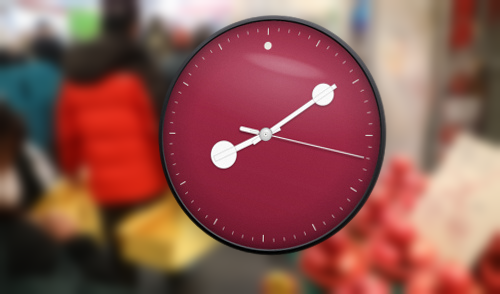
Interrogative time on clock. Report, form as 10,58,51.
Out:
8,09,17
